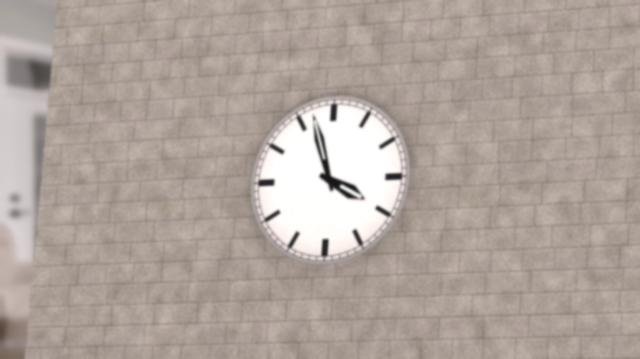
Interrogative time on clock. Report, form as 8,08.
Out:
3,57
